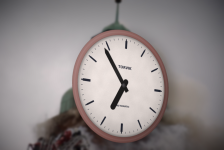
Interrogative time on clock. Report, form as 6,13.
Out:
6,54
